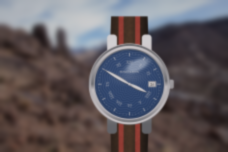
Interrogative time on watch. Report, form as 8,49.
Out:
3,50
